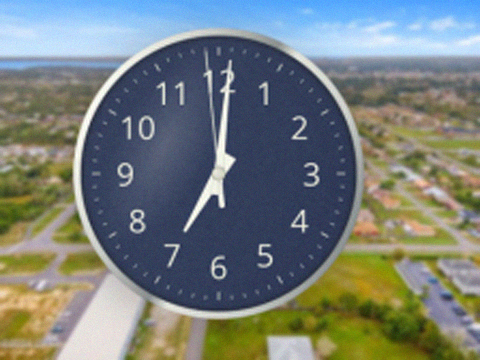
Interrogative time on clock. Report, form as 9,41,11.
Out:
7,00,59
